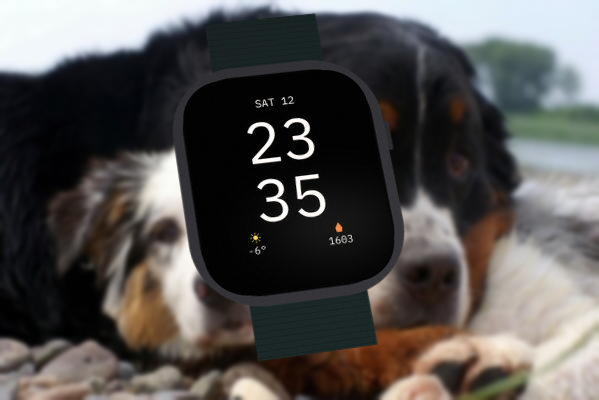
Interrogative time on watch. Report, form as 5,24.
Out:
23,35
